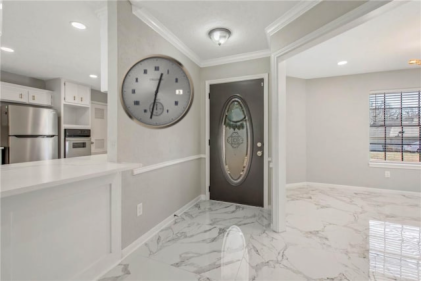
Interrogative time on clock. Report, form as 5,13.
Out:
12,32
